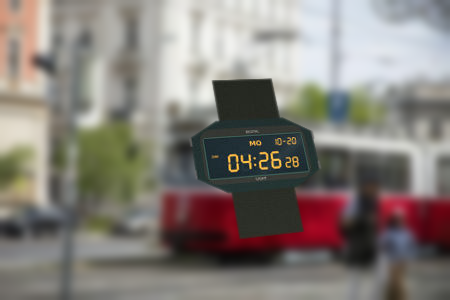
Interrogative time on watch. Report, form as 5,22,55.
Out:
4,26,28
